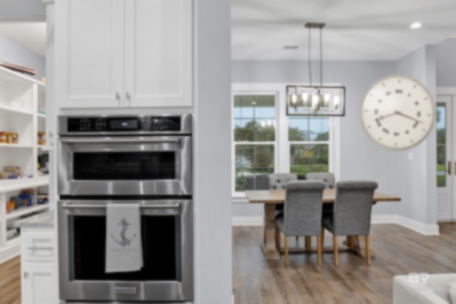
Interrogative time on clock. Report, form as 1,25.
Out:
8,18
